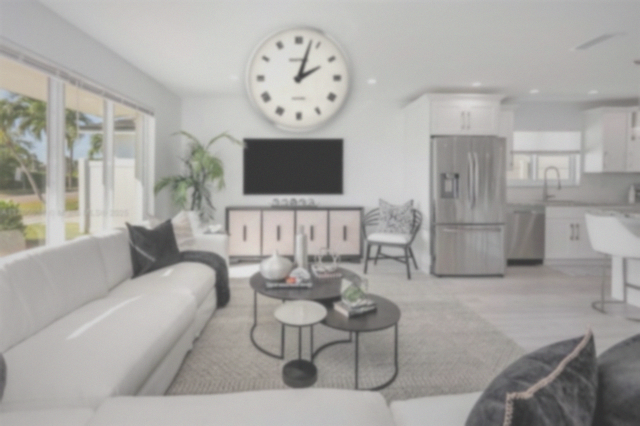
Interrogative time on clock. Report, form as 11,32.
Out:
2,03
